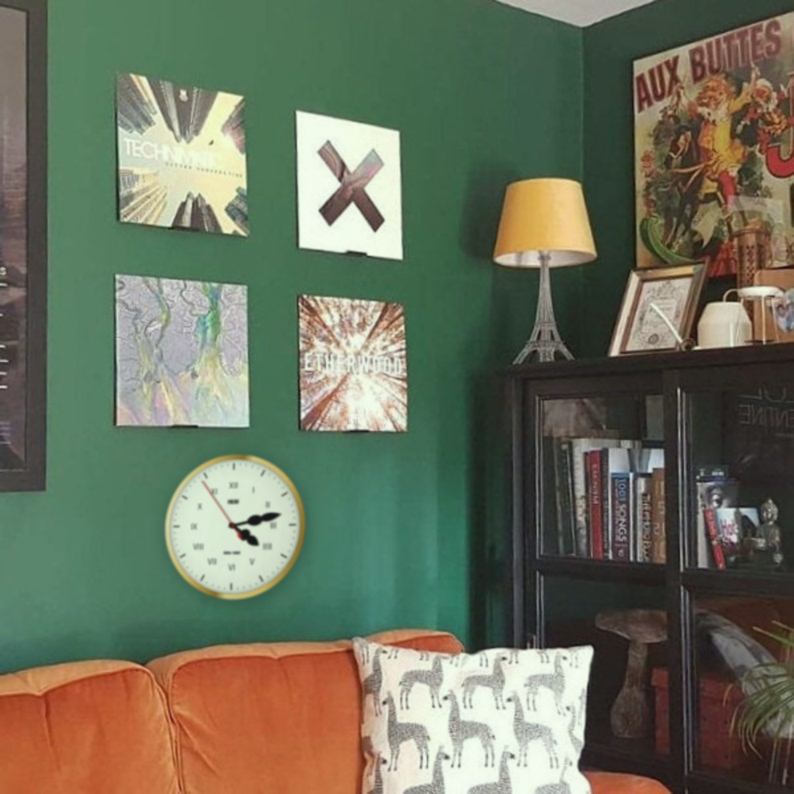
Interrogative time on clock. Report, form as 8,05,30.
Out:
4,12,54
